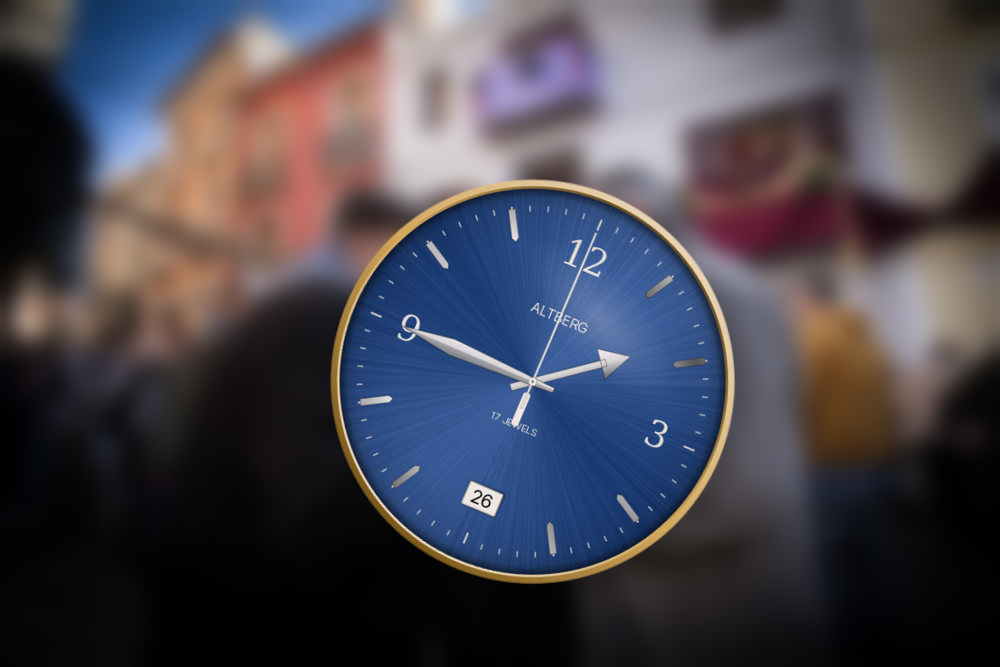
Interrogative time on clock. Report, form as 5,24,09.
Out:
1,45,00
